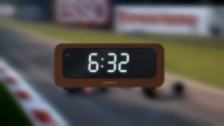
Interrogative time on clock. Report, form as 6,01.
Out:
6,32
